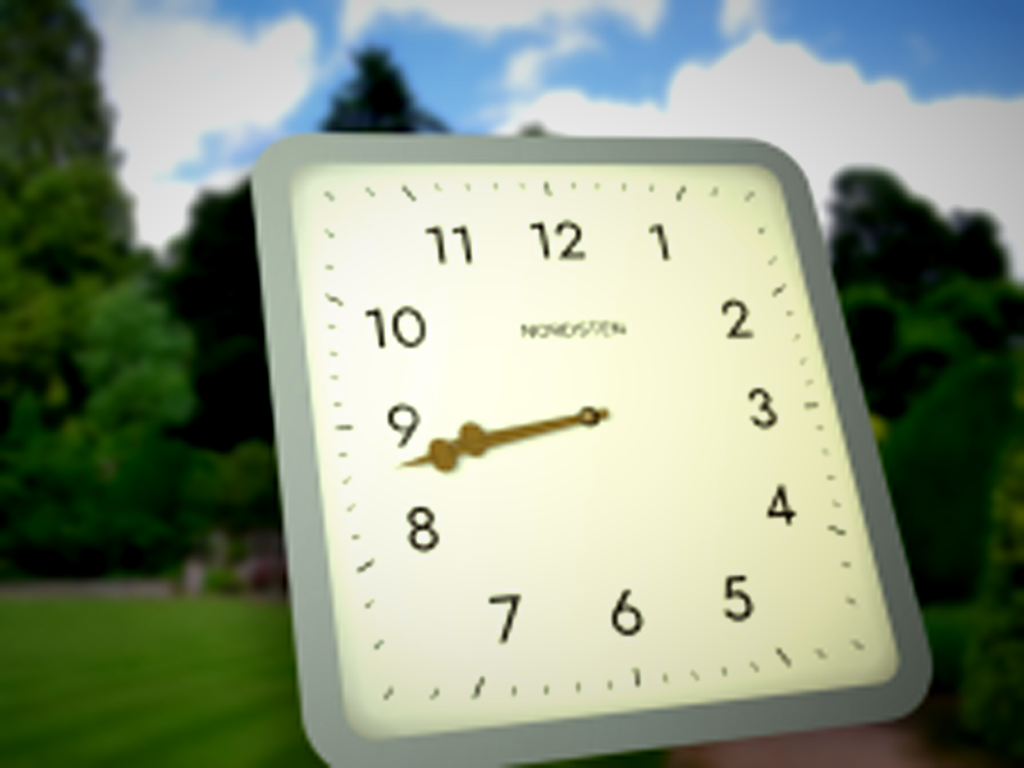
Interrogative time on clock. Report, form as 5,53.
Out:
8,43
